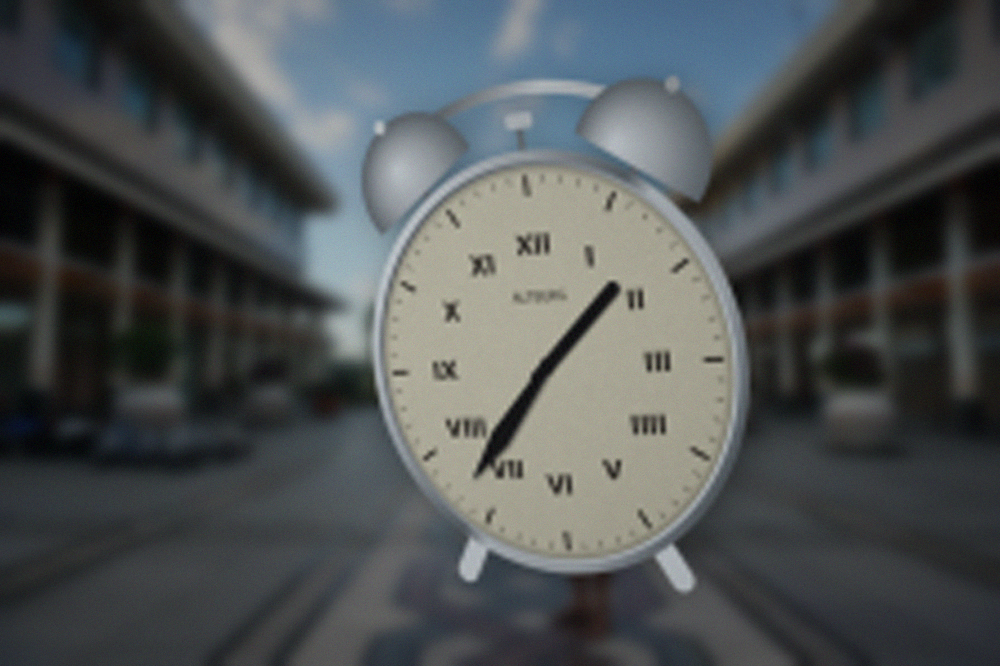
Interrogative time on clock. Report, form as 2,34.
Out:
1,37
